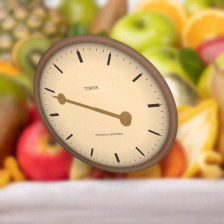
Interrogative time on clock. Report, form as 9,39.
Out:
3,49
